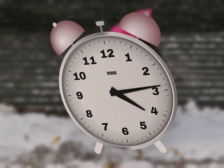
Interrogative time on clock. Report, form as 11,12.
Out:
4,14
